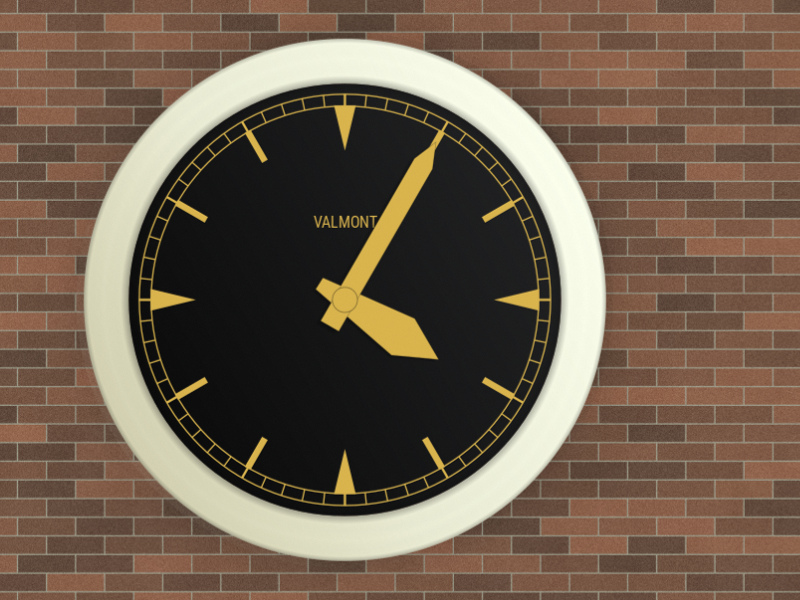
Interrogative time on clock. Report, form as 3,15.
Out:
4,05
